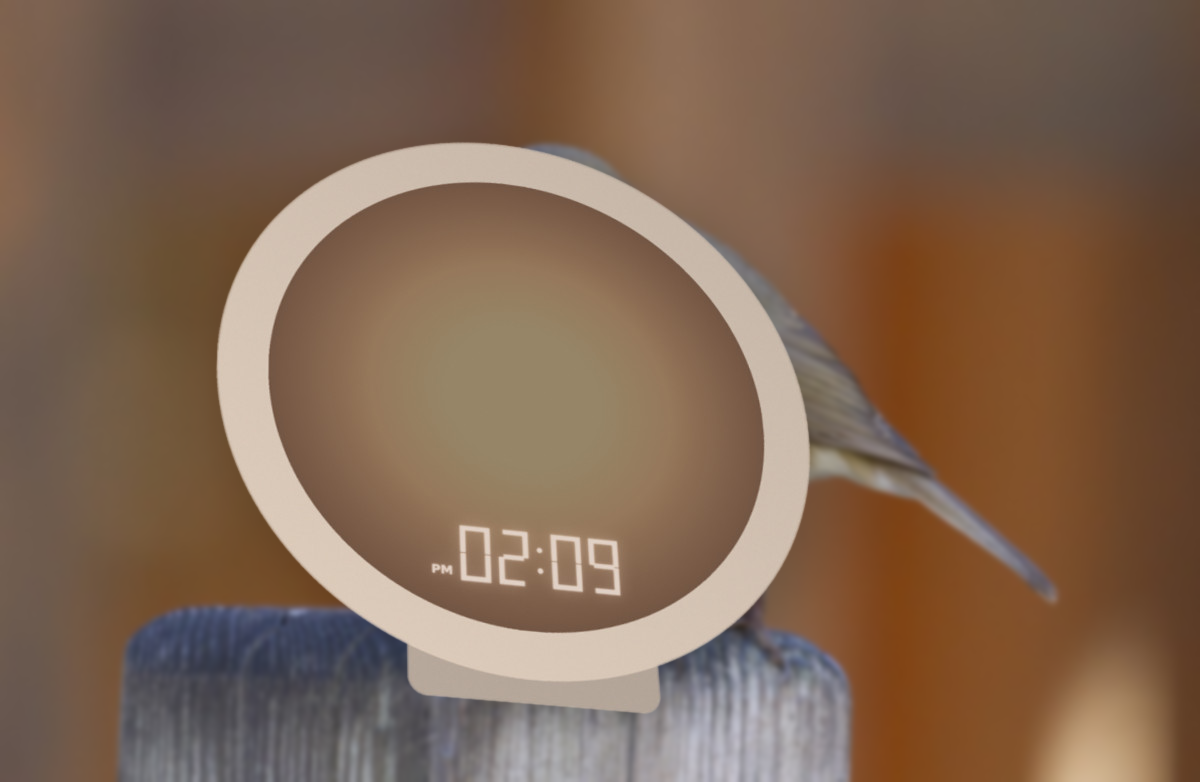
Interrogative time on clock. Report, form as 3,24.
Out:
2,09
